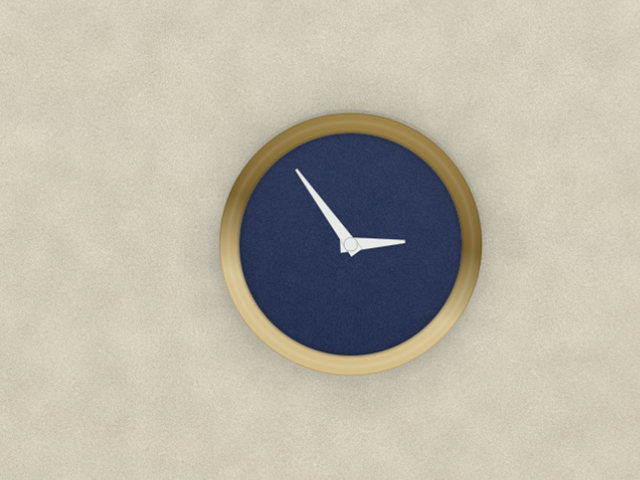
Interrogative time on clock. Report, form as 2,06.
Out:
2,54
